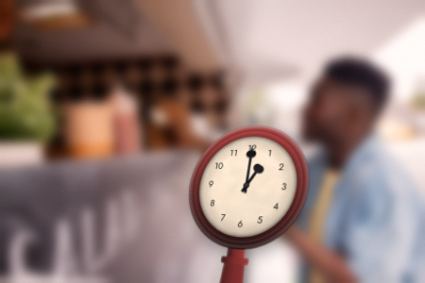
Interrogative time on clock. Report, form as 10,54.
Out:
1,00
